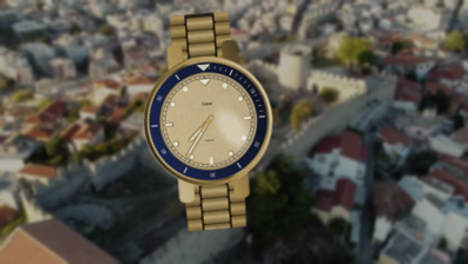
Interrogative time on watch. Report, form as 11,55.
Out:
7,36
